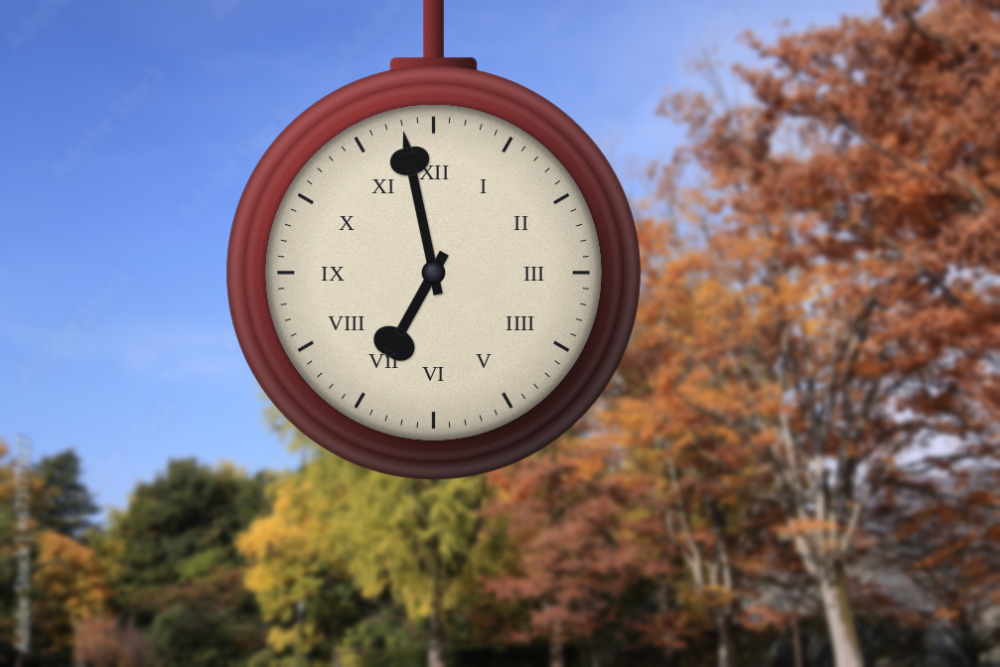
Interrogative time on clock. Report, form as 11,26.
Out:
6,58
